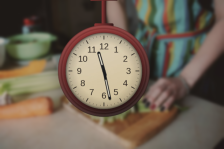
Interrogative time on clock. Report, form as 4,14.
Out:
11,28
